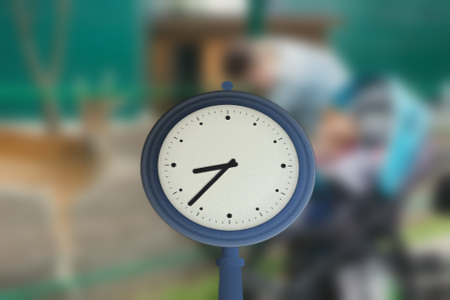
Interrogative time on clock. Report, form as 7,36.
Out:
8,37
